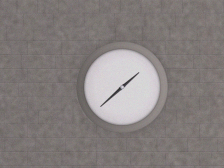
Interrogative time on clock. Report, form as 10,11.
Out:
1,38
